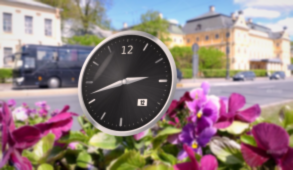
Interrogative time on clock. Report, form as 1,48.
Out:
2,42
